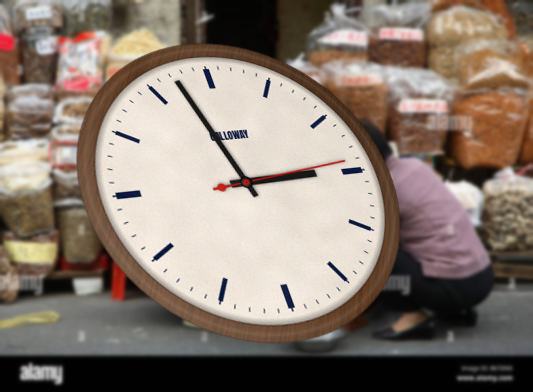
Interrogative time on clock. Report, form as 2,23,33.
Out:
2,57,14
